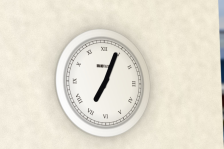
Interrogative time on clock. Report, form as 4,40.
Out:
7,04
